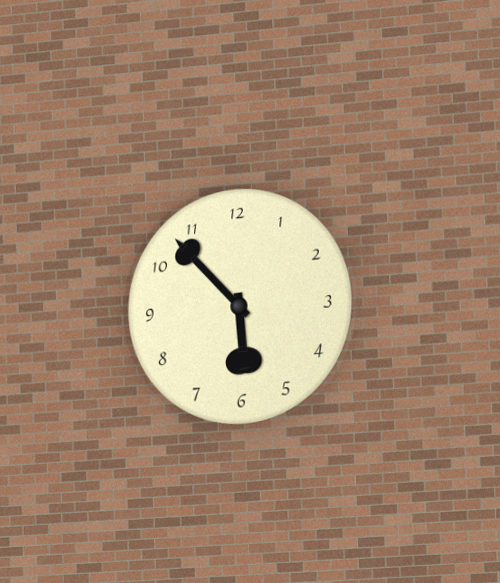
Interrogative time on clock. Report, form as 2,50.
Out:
5,53
